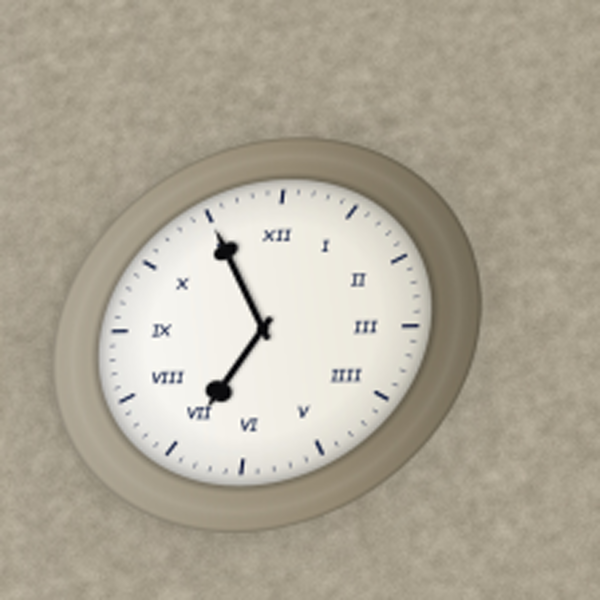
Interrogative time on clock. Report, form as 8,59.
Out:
6,55
